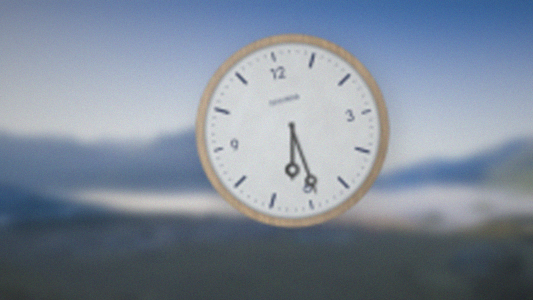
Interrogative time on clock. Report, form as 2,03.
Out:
6,29
